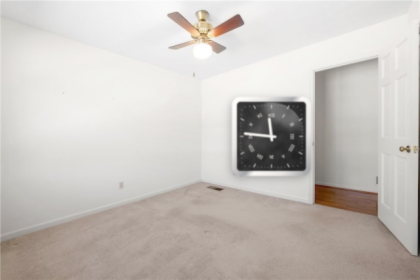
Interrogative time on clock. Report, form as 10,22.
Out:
11,46
